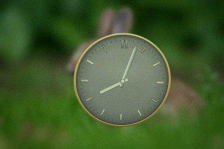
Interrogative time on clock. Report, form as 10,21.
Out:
8,03
